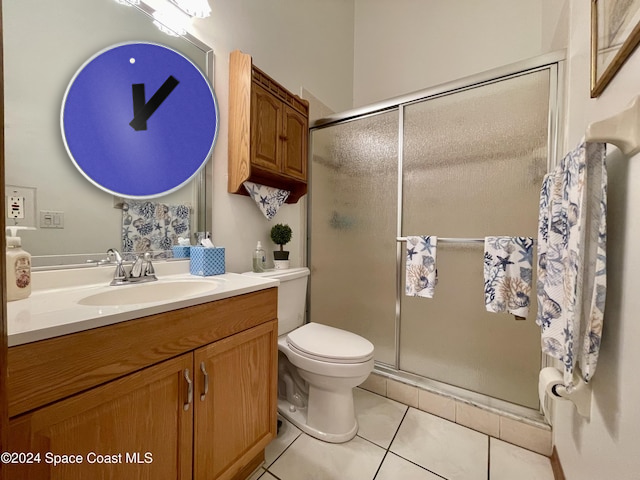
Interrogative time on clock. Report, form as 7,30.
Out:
12,08
